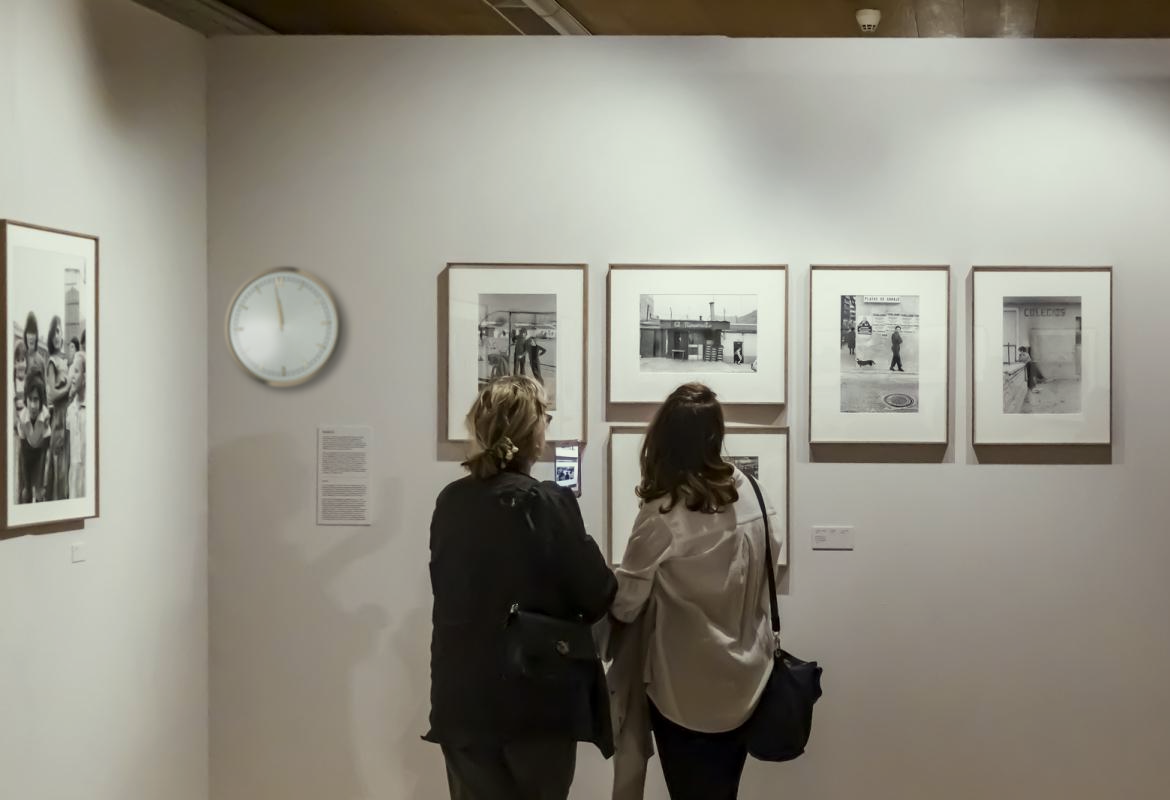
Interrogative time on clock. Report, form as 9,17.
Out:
11,59
